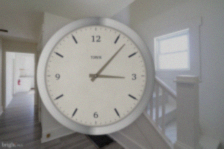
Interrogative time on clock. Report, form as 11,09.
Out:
3,07
